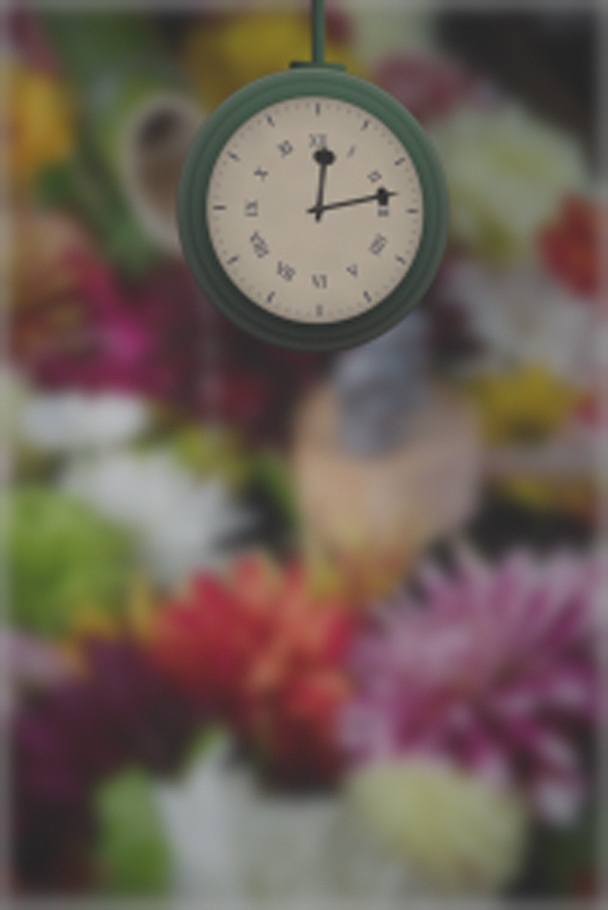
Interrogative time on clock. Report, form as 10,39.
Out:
12,13
